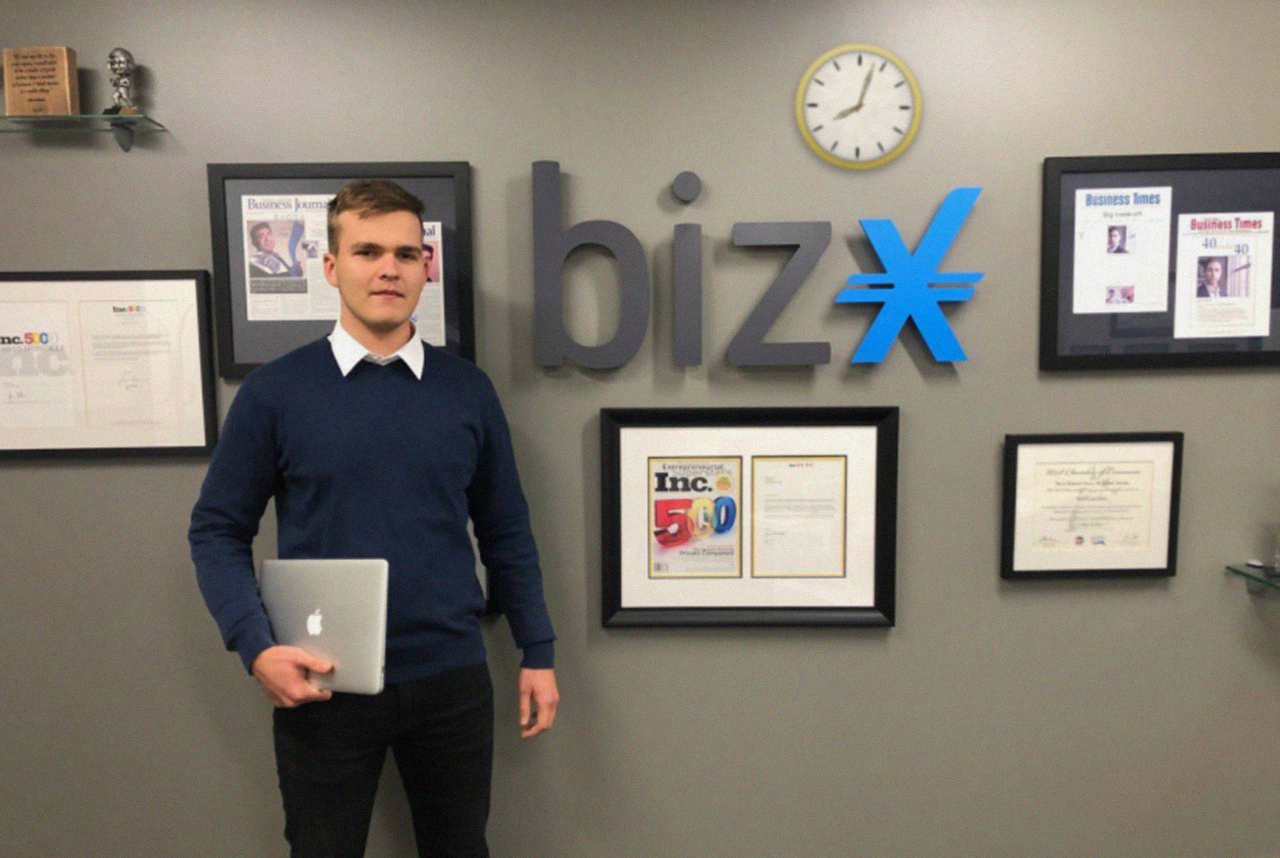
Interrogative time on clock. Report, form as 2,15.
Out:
8,03
